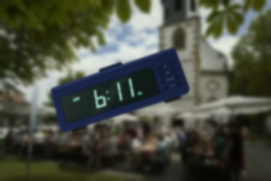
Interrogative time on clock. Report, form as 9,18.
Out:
6,11
